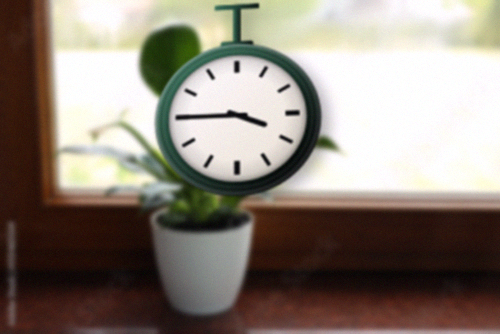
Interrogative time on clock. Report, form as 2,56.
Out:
3,45
